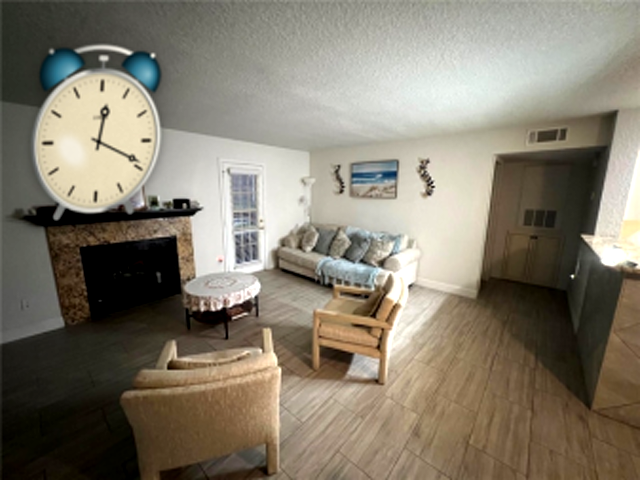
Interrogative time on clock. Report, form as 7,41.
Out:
12,19
